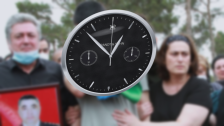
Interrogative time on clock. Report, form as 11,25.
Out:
12,53
